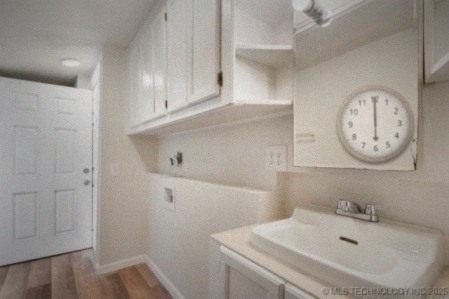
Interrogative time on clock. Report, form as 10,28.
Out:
6,00
